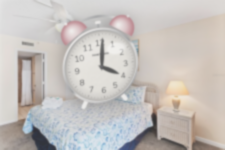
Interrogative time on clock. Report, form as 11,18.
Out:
4,01
